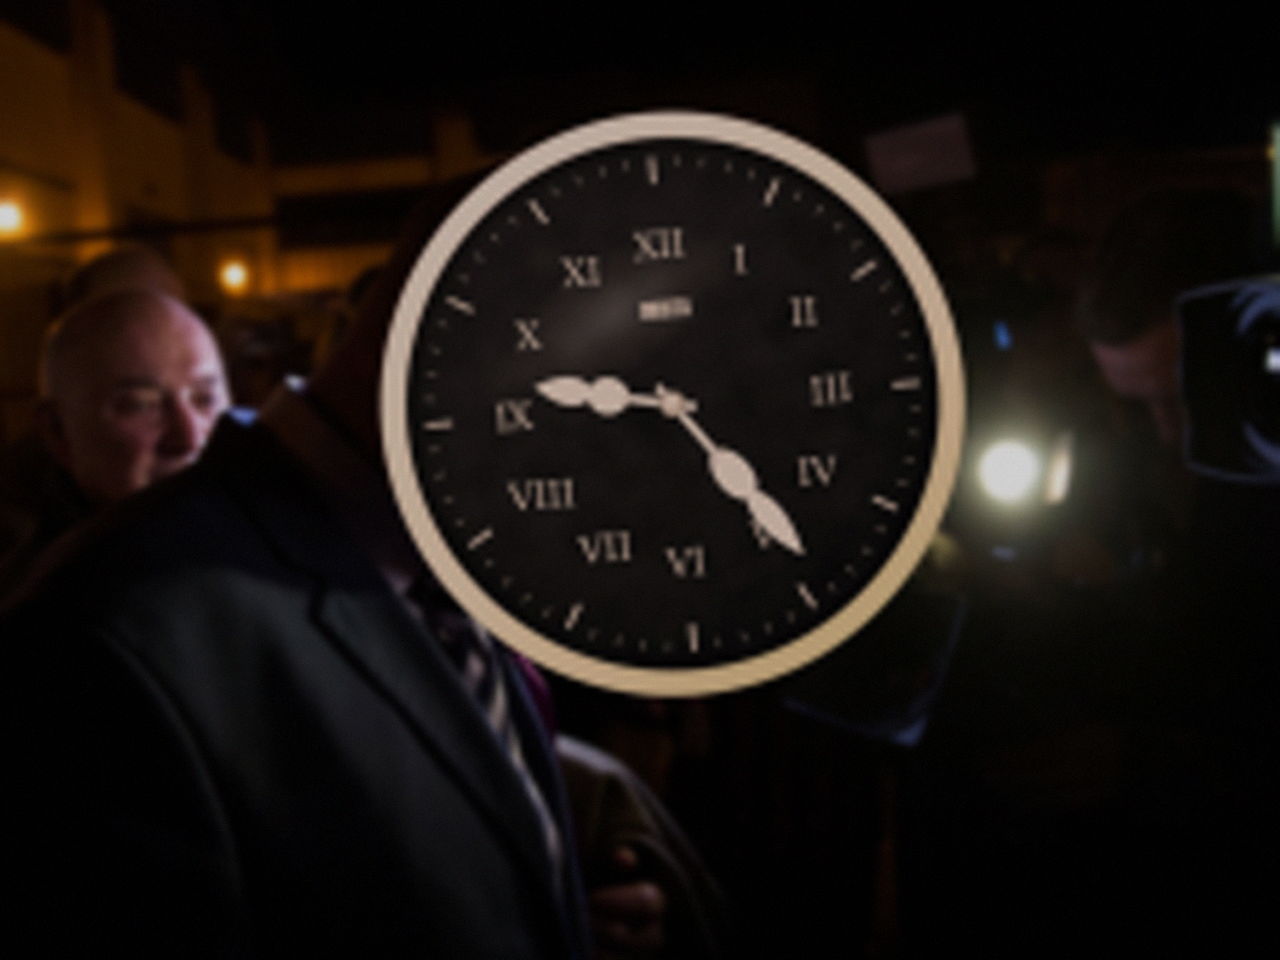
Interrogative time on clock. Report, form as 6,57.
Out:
9,24
